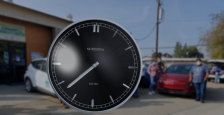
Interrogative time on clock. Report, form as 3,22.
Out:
7,38
